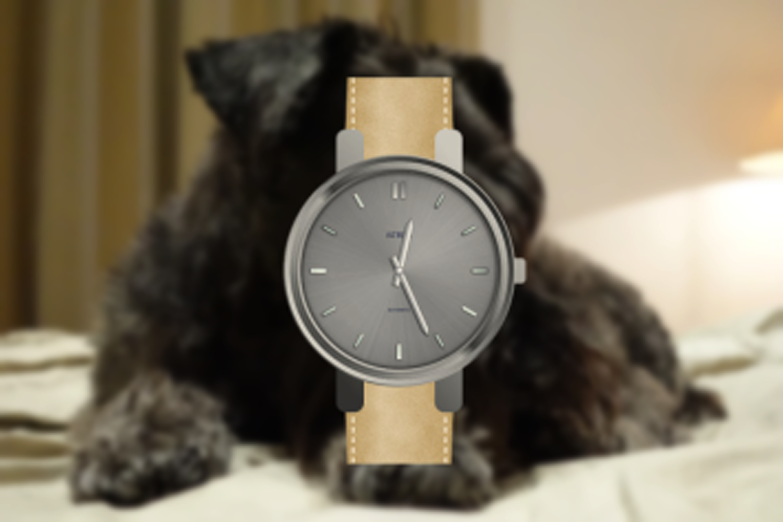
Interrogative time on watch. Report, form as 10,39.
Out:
12,26
